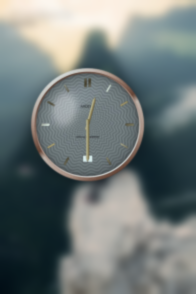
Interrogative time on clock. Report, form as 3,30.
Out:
12,30
